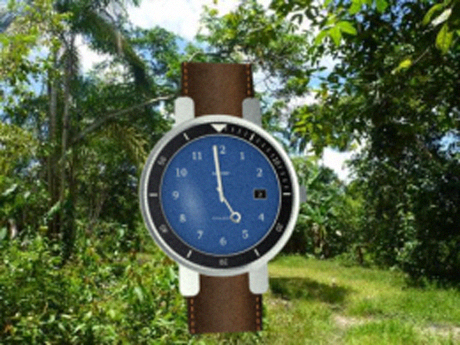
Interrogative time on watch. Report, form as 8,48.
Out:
4,59
